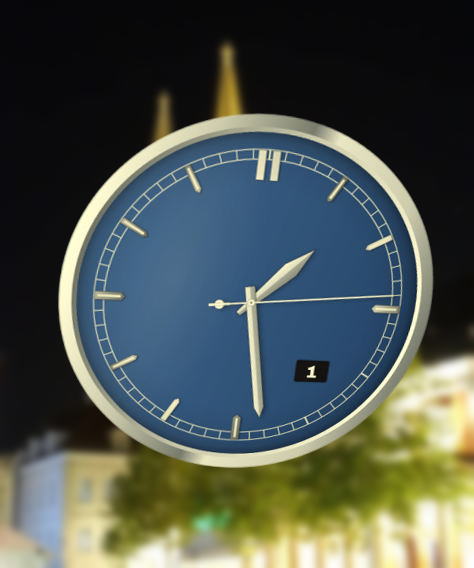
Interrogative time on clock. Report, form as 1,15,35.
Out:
1,28,14
